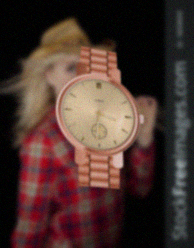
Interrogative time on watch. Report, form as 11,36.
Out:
3,31
